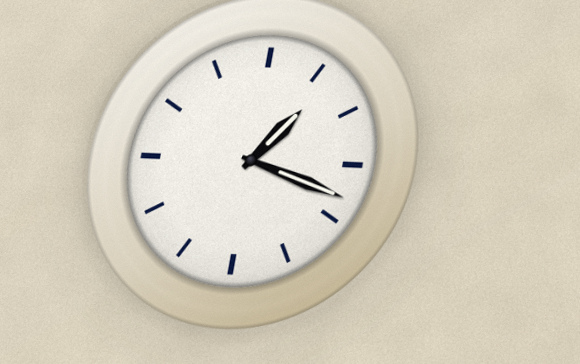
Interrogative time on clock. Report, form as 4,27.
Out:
1,18
